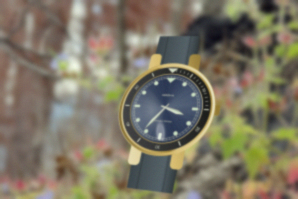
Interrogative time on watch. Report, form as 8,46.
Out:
3,36
